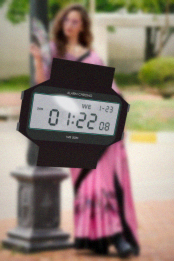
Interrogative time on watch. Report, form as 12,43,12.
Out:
1,22,08
